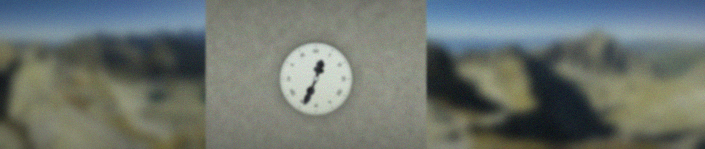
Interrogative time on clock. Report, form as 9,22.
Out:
12,34
